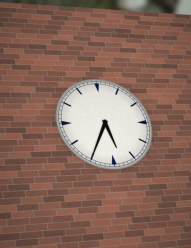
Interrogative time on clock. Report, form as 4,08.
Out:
5,35
